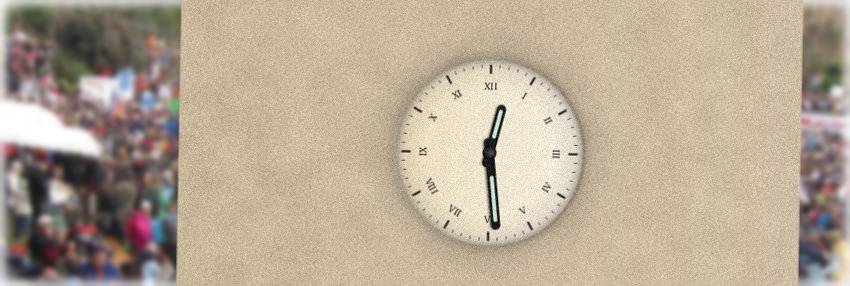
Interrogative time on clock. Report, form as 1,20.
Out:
12,29
